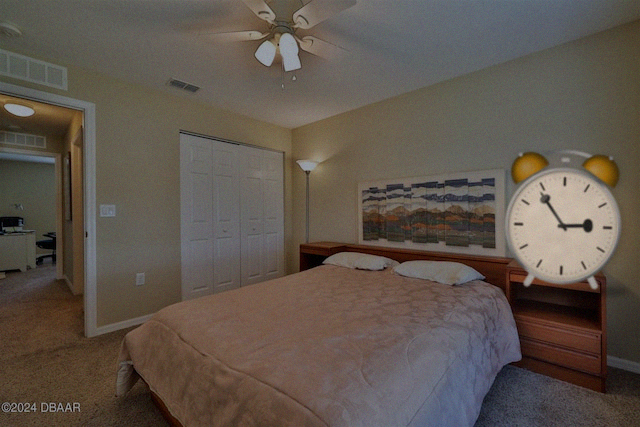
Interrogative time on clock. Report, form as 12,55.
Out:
2,54
